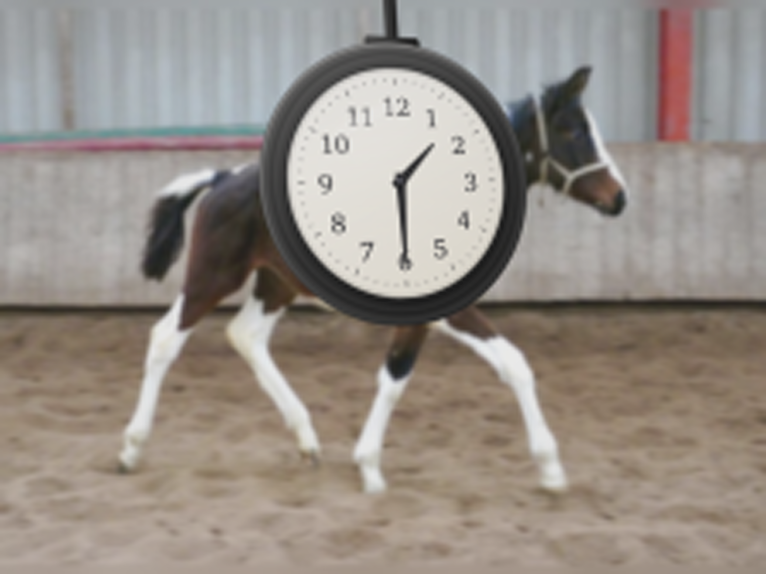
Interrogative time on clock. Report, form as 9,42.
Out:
1,30
